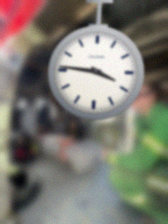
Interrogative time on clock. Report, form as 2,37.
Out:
3,46
